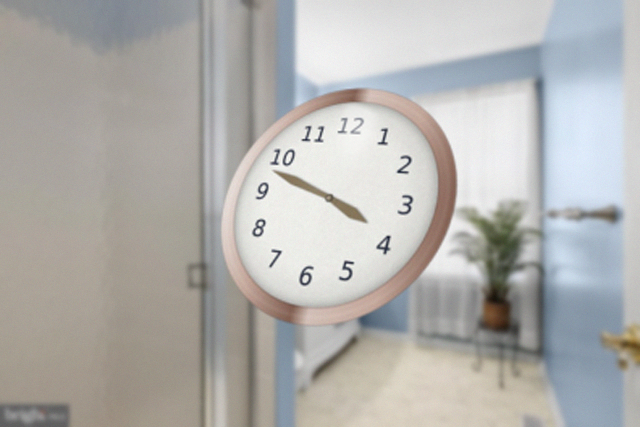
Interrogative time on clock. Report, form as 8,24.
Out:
3,48
